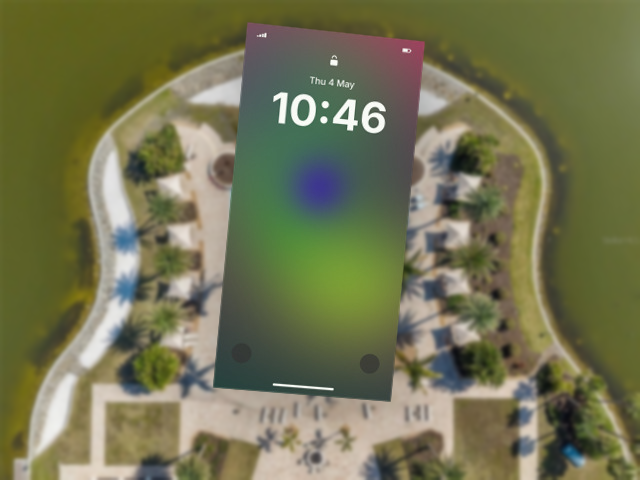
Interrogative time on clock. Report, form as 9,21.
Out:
10,46
